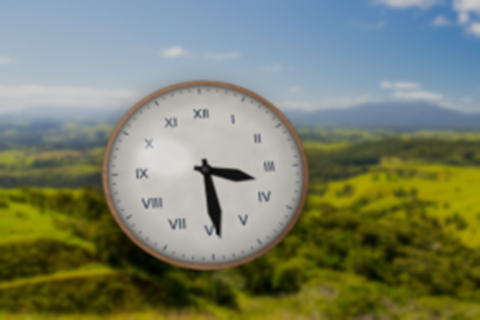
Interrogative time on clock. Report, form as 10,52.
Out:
3,29
